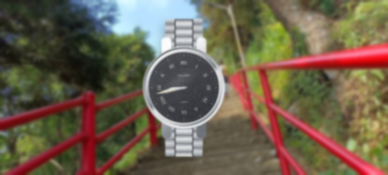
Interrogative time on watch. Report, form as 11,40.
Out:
8,43
